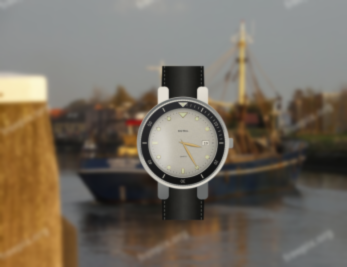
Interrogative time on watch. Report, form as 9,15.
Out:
3,25
